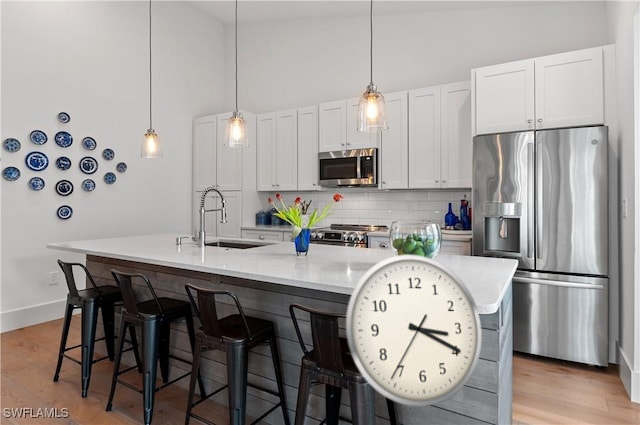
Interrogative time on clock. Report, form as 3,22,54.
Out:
3,19,36
